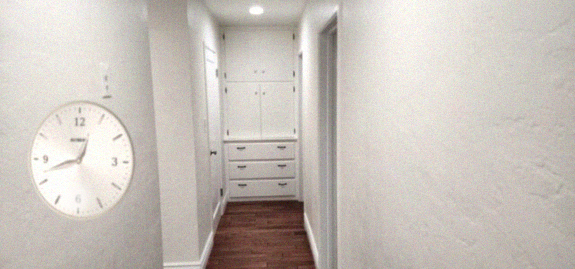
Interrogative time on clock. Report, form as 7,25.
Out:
12,42
